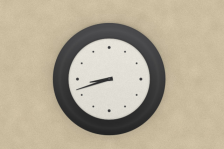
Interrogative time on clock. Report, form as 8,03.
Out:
8,42
